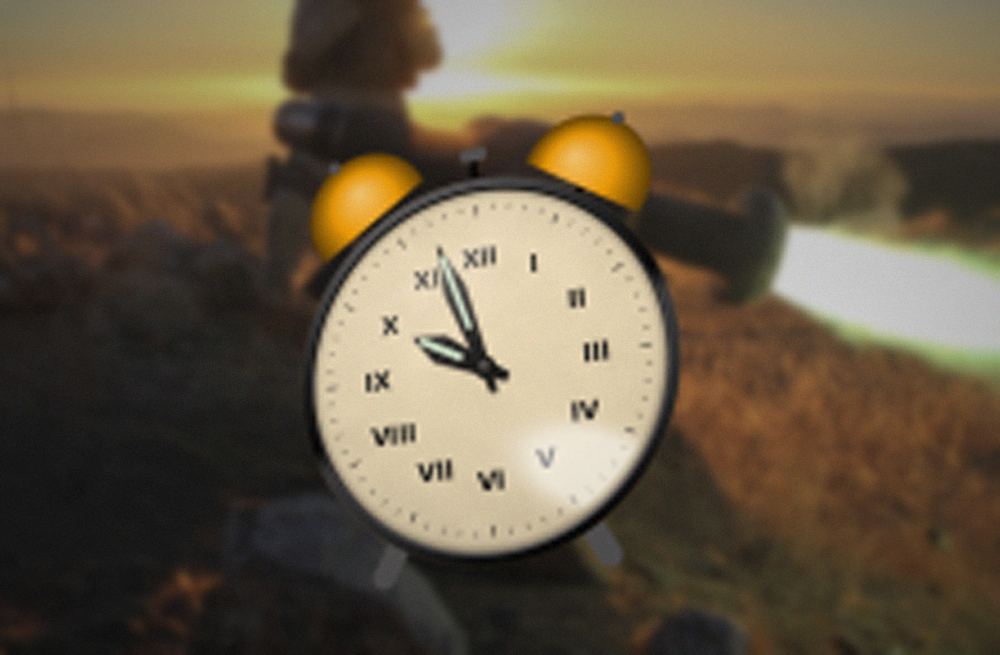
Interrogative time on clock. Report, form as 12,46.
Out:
9,57
